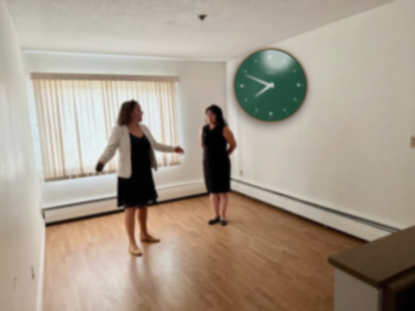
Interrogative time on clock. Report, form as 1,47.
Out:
7,49
